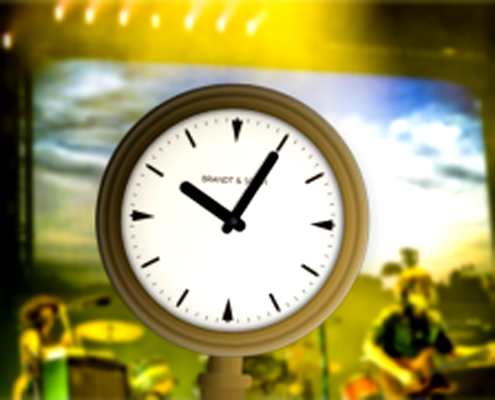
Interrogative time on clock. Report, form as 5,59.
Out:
10,05
